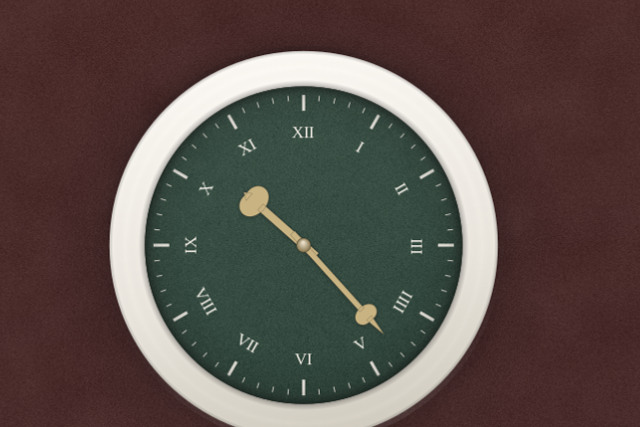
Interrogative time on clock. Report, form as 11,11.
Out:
10,23
